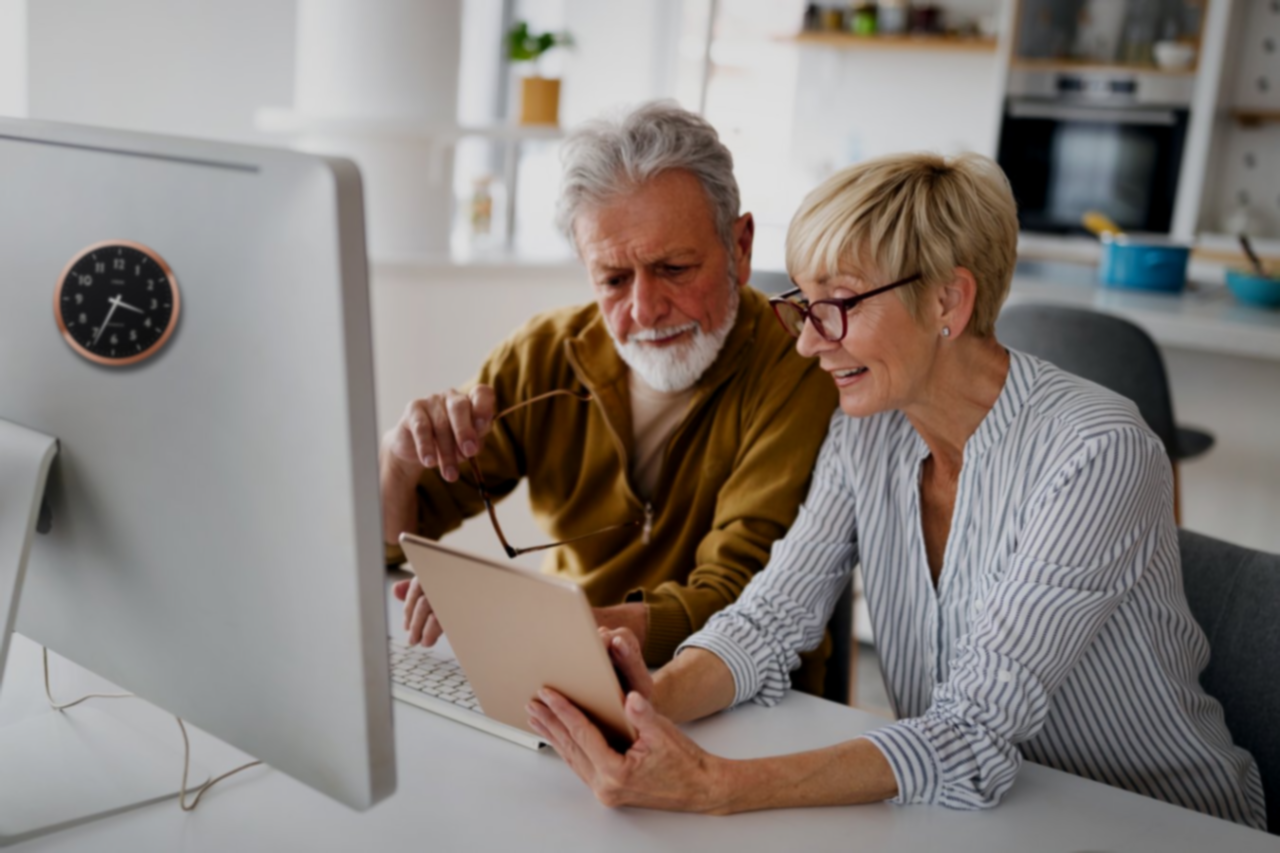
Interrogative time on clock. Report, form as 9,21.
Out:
3,34
